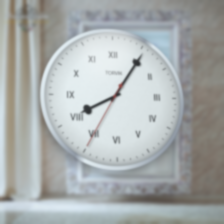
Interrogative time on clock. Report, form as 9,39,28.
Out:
8,05,35
